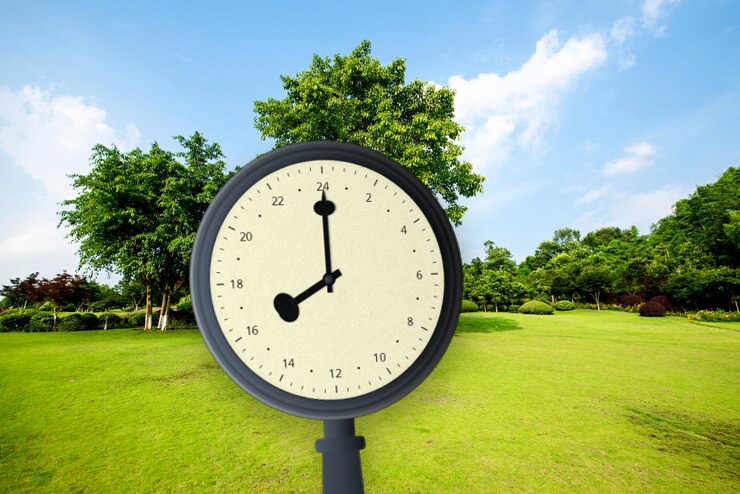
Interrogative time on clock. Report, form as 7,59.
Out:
16,00
